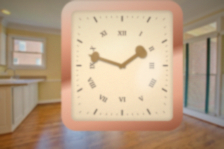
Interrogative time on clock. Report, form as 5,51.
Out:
1,48
